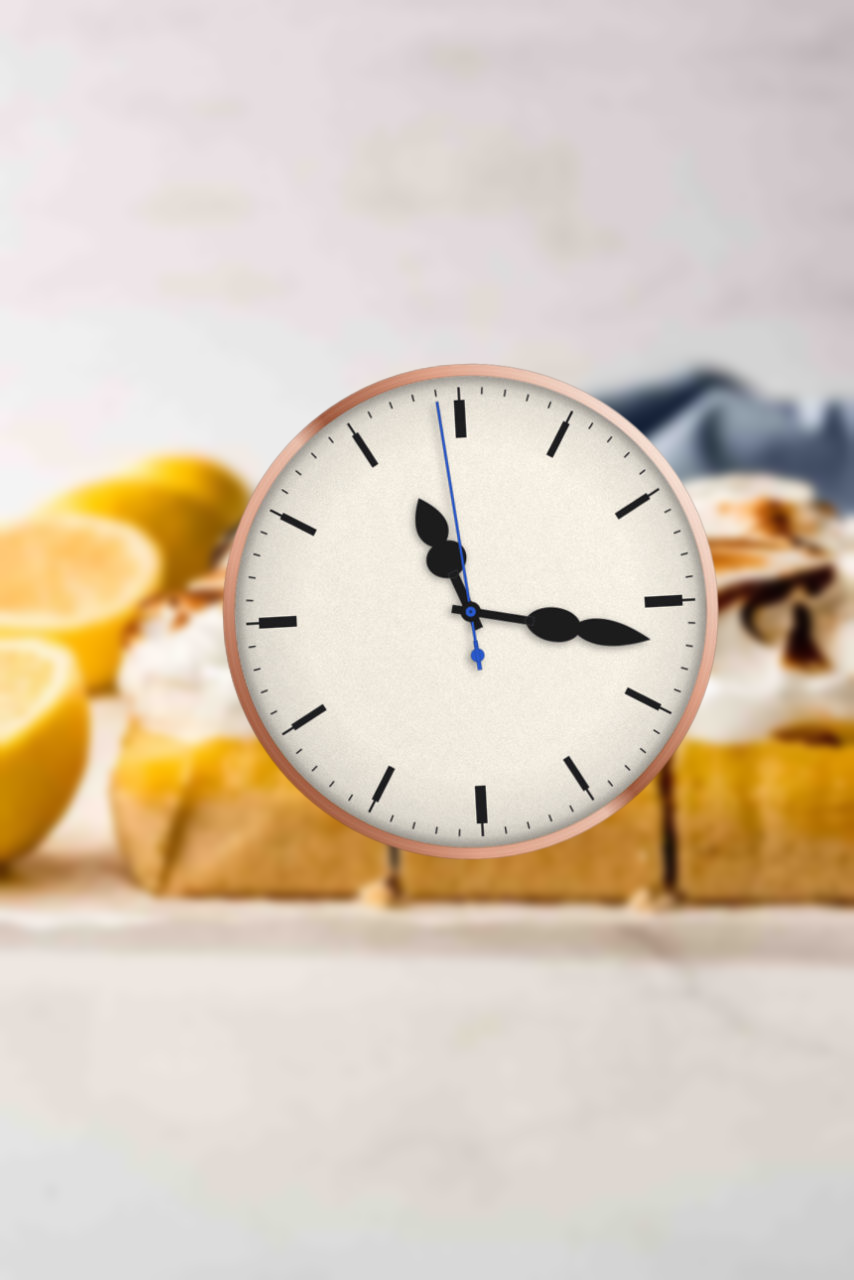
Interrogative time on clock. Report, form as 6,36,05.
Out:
11,16,59
